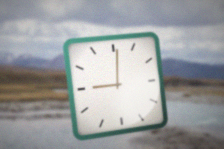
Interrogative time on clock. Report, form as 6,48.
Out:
9,01
